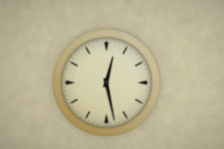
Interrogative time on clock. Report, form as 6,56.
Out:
12,28
